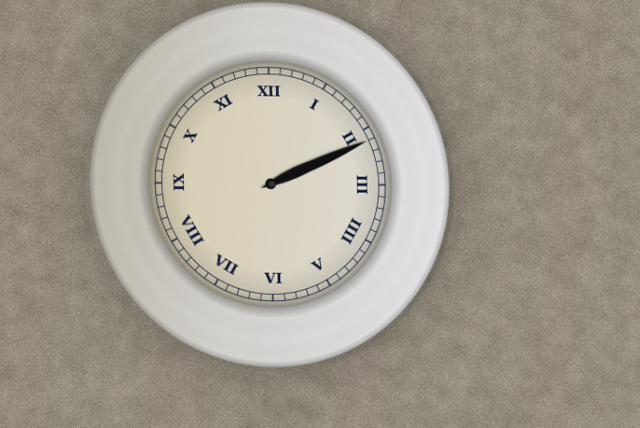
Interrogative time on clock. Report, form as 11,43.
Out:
2,11
